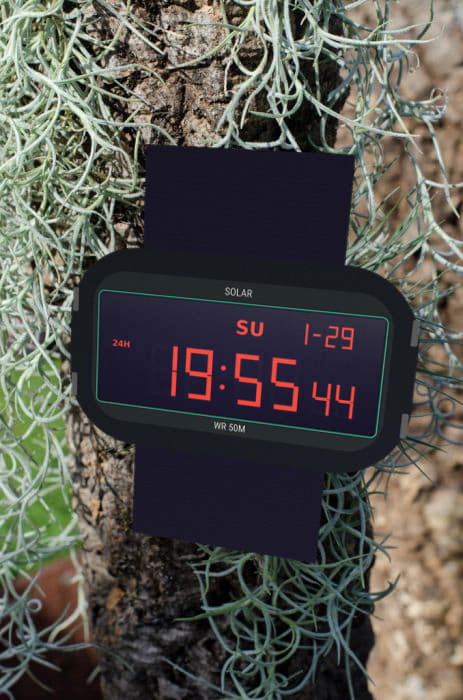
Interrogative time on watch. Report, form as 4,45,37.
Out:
19,55,44
